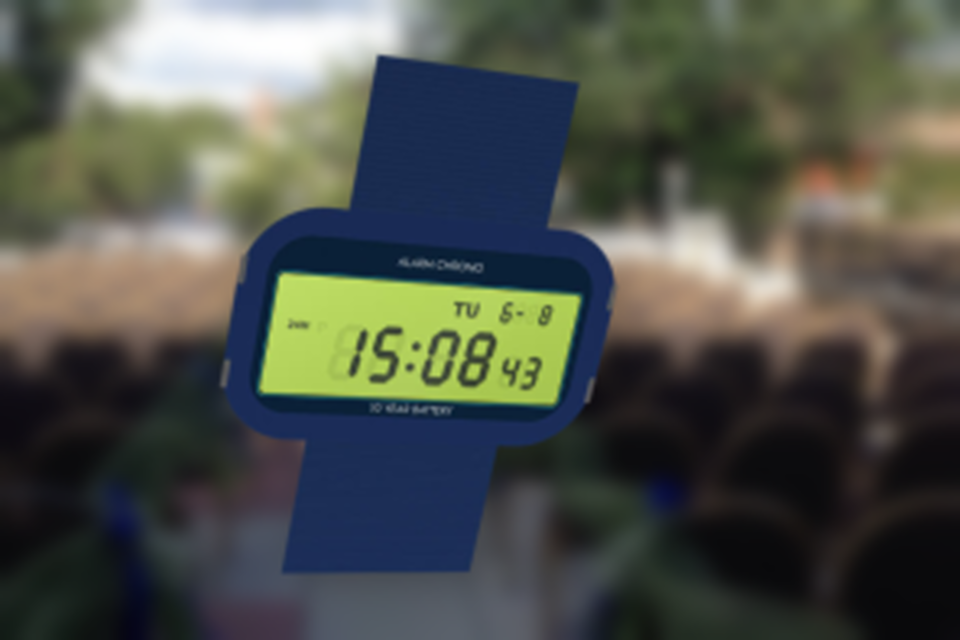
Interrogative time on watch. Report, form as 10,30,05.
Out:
15,08,43
